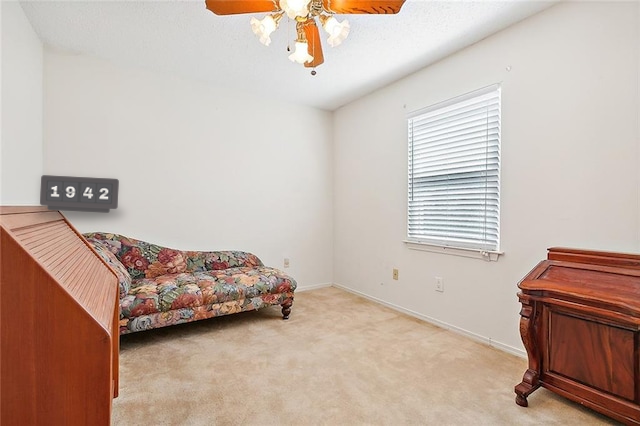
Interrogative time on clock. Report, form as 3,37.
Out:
19,42
